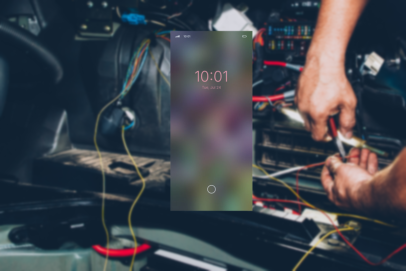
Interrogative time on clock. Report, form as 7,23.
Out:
10,01
